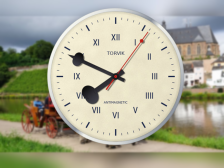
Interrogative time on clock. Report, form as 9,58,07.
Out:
7,49,06
